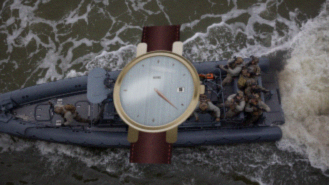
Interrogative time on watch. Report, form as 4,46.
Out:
4,22
